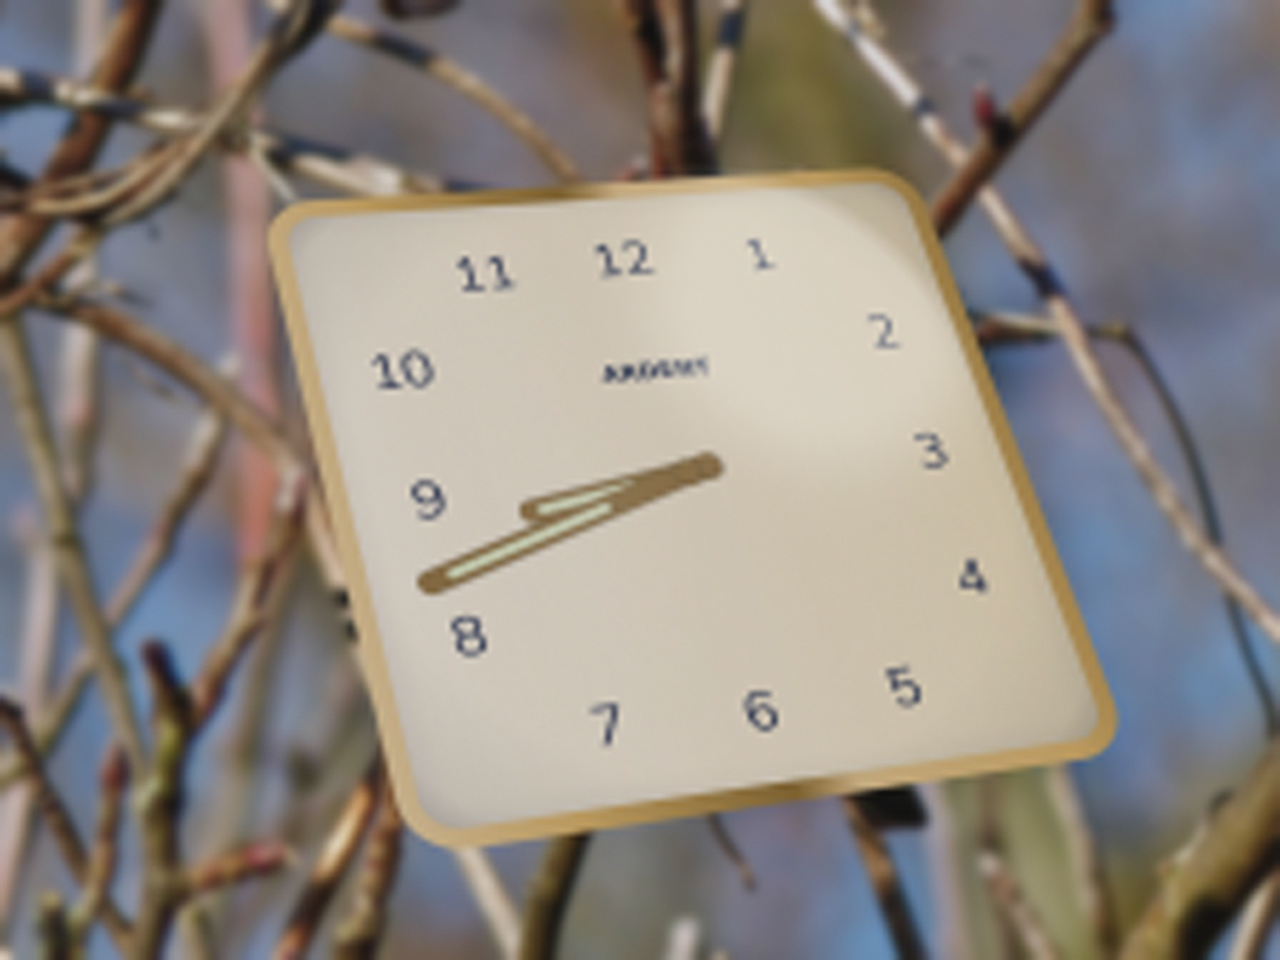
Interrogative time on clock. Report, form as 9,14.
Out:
8,42
